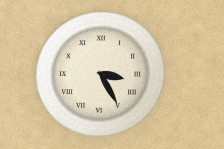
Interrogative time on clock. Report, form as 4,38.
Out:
3,25
